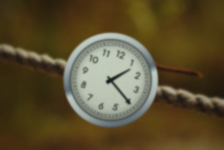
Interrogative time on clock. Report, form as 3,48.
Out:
1,20
